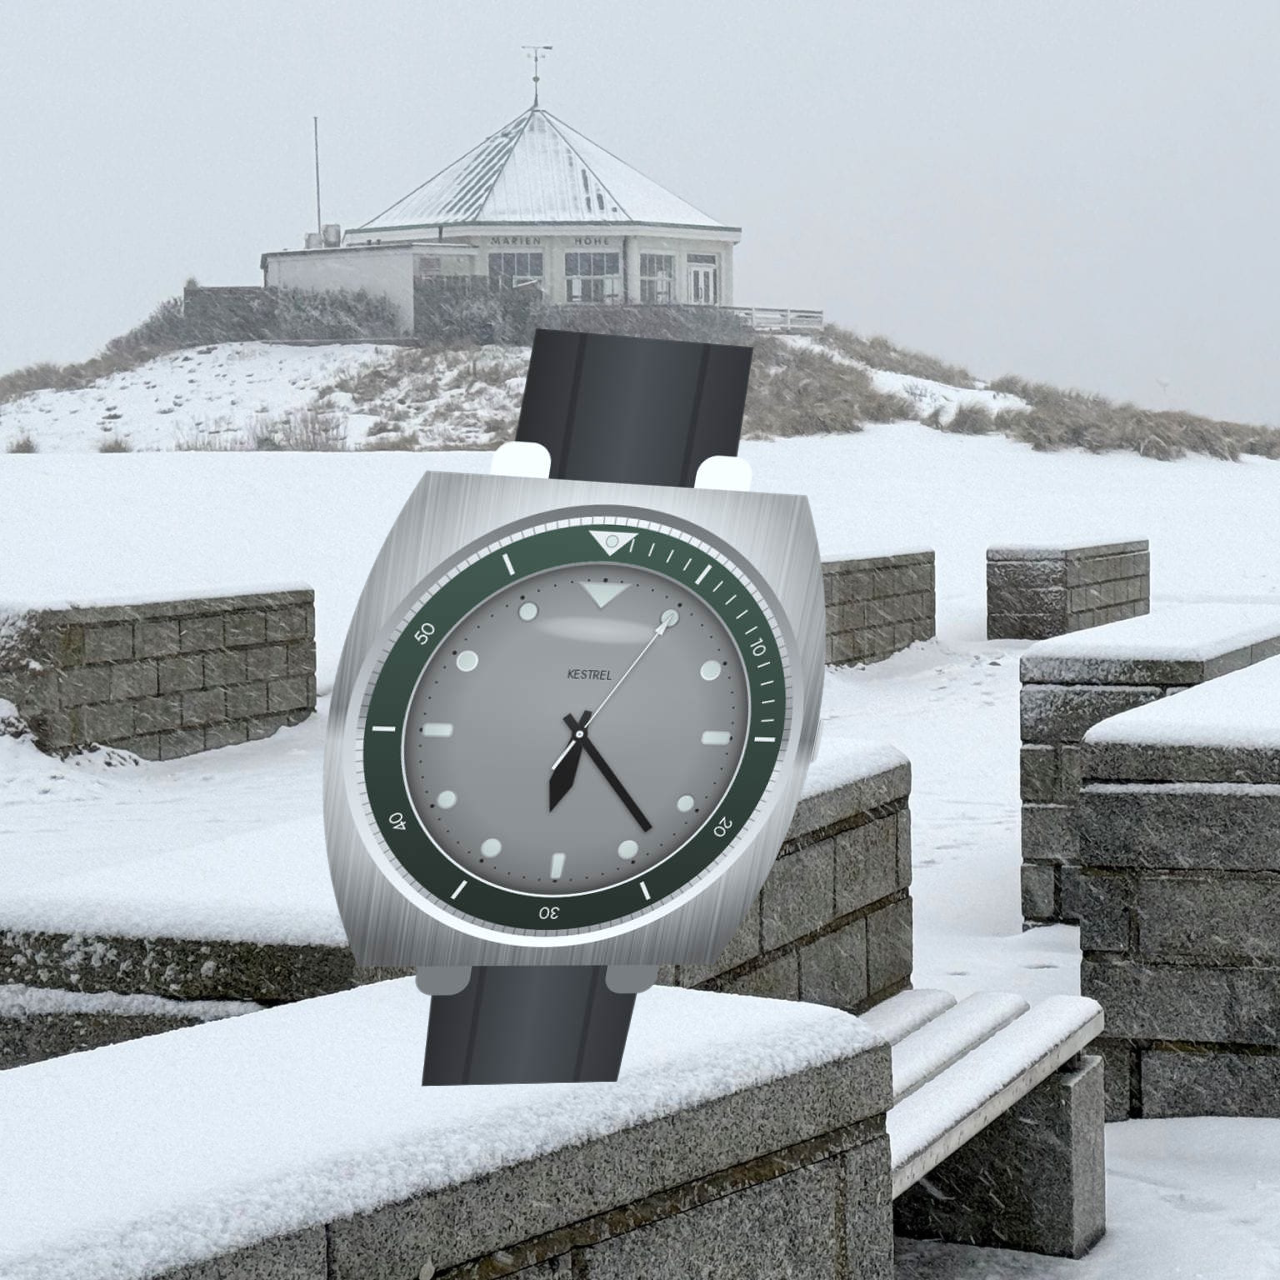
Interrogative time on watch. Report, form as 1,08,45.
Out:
6,23,05
